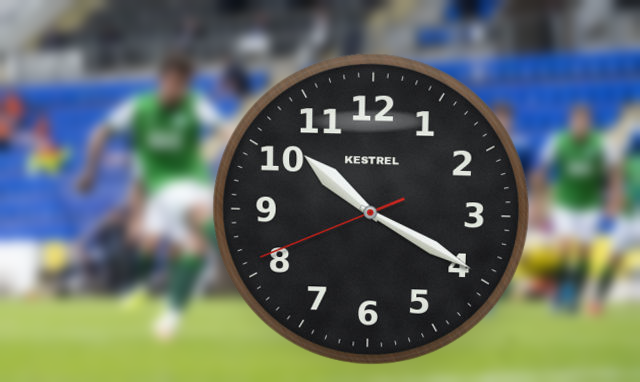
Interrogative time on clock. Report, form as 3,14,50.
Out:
10,19,41
